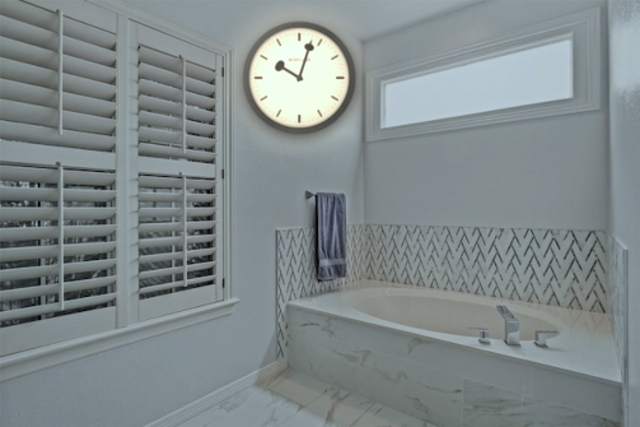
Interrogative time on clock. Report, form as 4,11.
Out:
10,03
